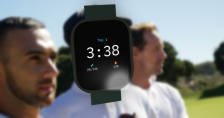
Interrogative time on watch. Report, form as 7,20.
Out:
3,38
